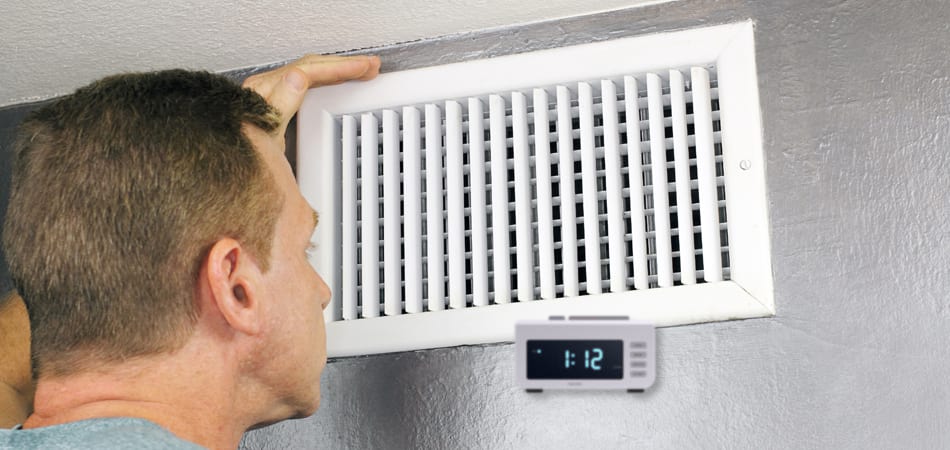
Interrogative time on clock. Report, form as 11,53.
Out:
1,12
